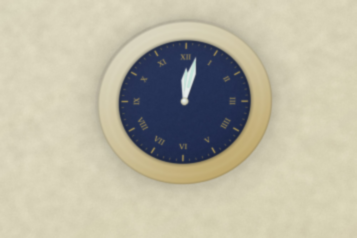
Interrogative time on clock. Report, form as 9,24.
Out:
12,02
